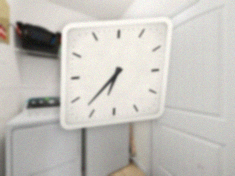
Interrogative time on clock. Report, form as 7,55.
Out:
6,37
